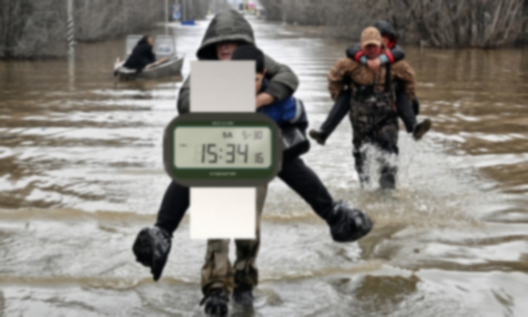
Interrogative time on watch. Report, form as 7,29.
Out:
15,34
